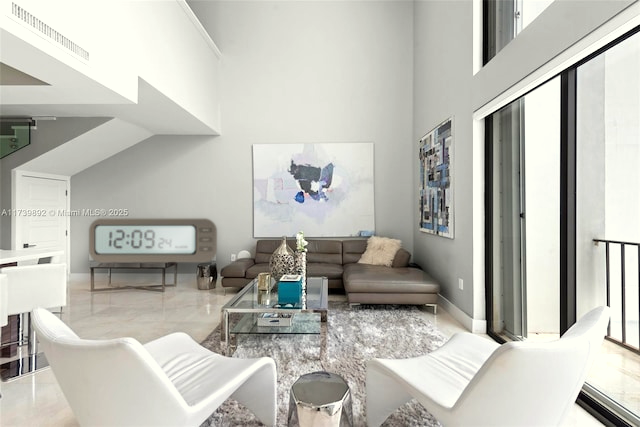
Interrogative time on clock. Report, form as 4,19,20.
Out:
12,09,24
